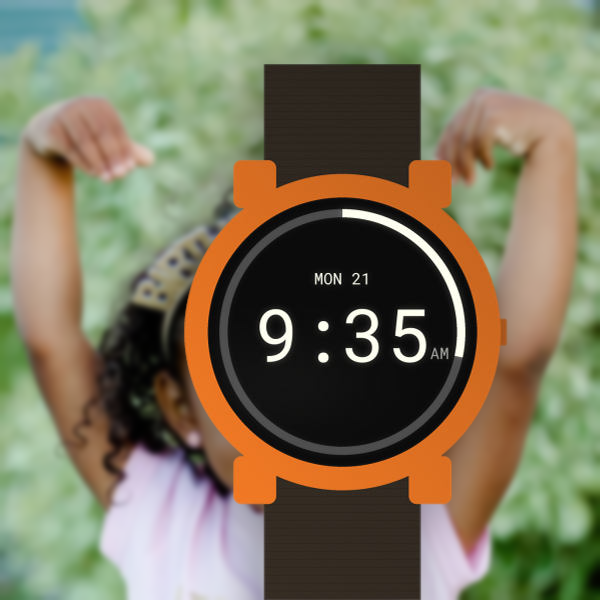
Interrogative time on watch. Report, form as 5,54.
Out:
9,35
